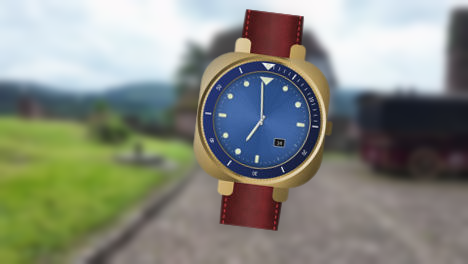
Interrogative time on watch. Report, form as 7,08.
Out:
6,59
